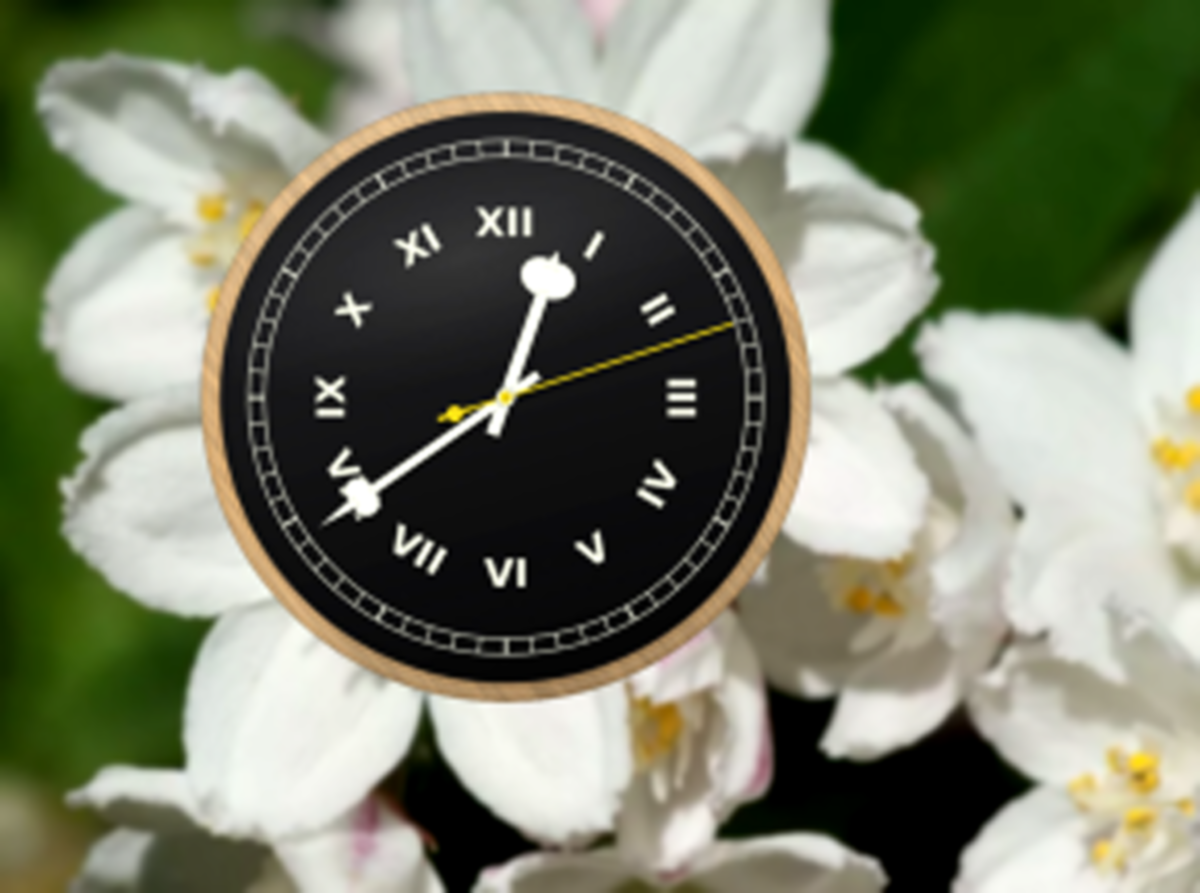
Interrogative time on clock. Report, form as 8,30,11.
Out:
12,39,12
